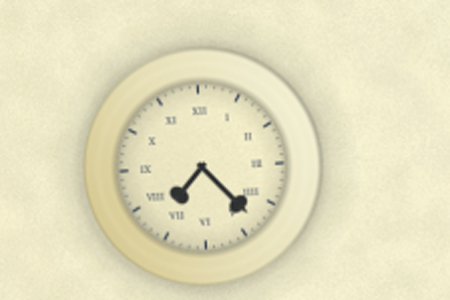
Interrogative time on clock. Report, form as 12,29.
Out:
7,23
